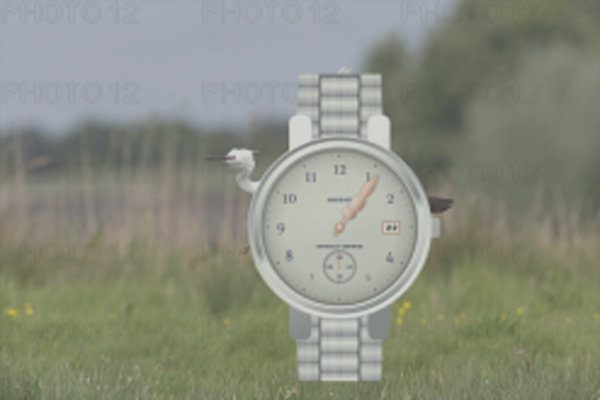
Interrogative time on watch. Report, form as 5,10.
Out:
1,06
